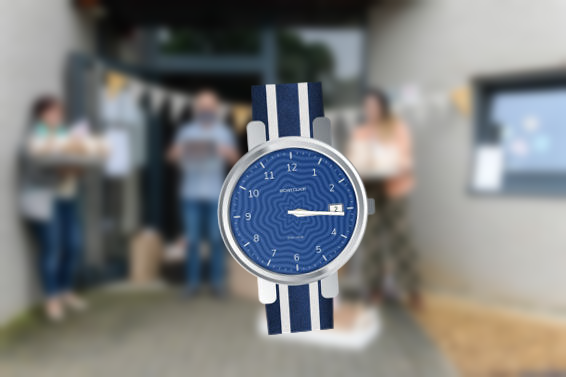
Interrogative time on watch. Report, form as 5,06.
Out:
3,16
